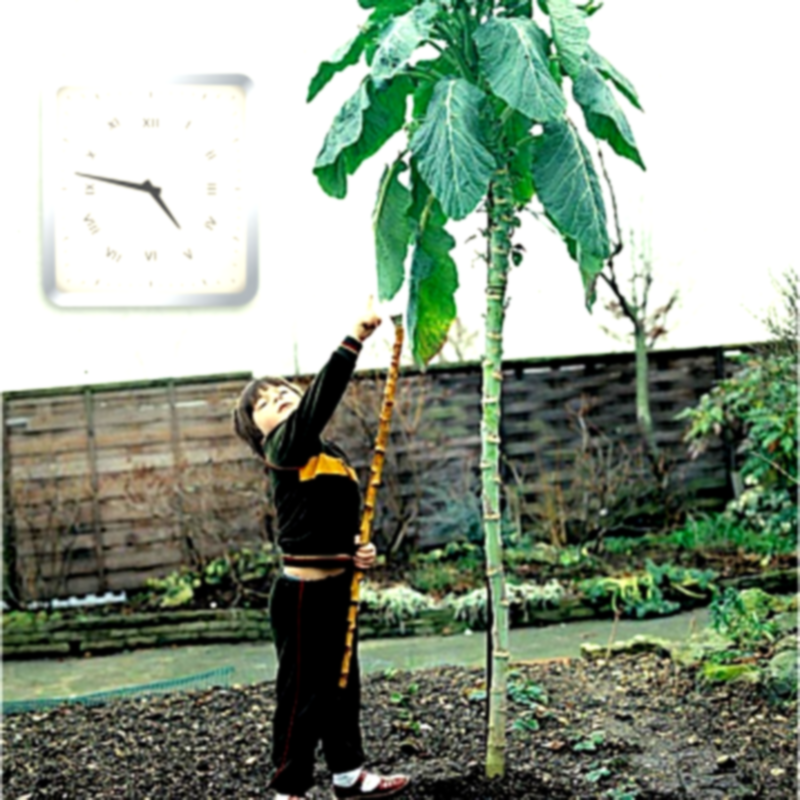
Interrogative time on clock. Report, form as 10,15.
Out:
4,47
